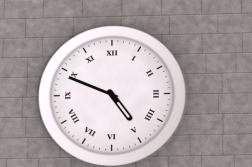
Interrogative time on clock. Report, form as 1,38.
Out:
4,49
